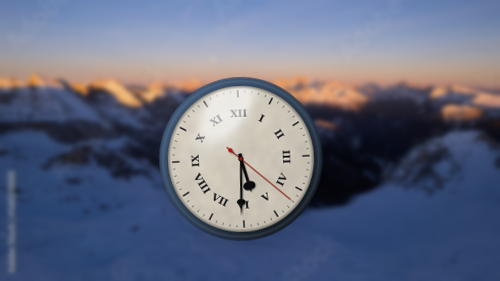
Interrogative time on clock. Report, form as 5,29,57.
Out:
5,30,22
